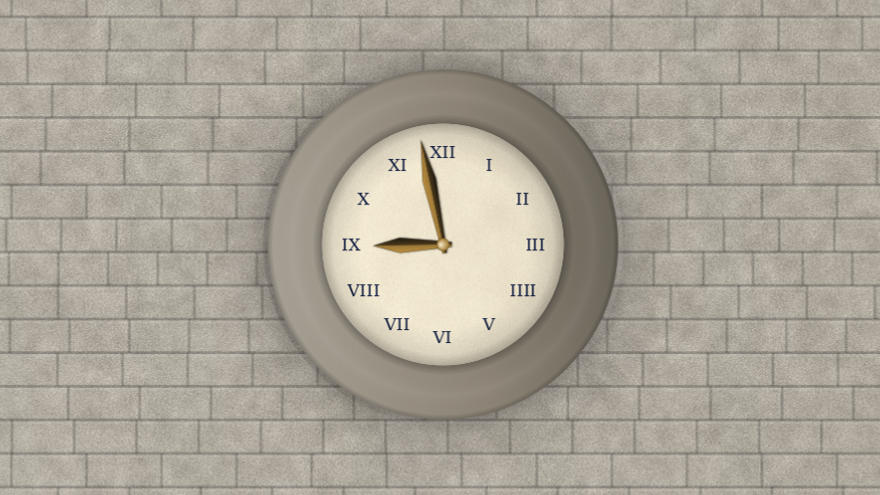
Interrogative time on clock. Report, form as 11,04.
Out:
8,58
